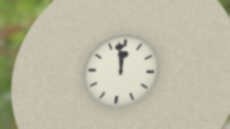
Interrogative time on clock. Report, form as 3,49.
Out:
11,58
